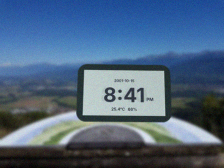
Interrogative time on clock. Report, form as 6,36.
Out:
8,41
